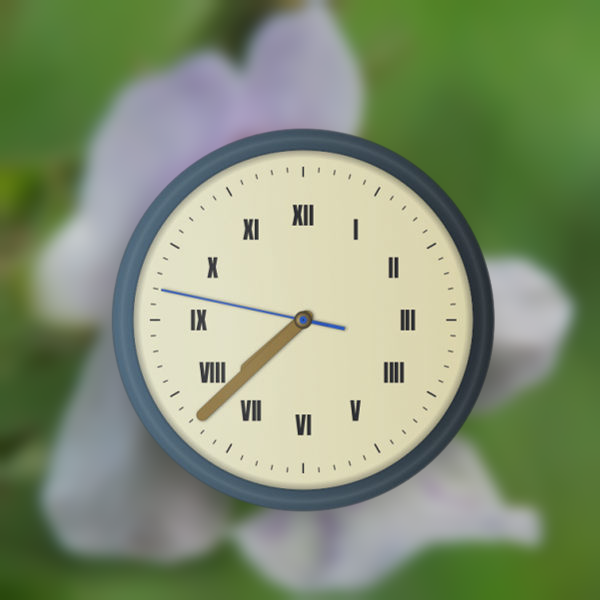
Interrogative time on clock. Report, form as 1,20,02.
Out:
7,37,47
